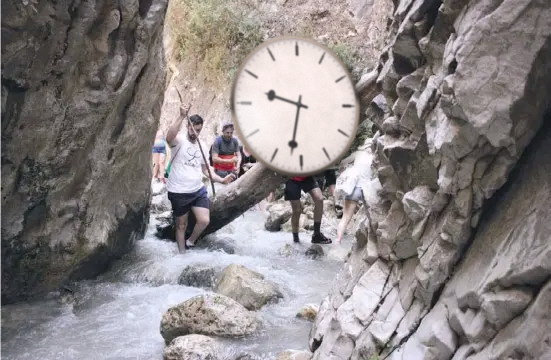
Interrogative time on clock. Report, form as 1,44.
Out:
9,32
